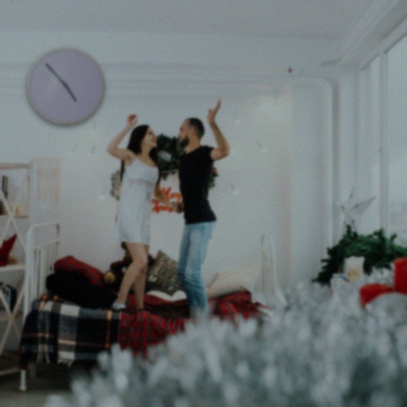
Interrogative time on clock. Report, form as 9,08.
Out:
4,53
